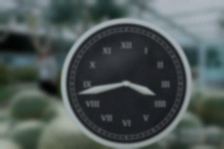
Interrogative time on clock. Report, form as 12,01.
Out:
3,43
